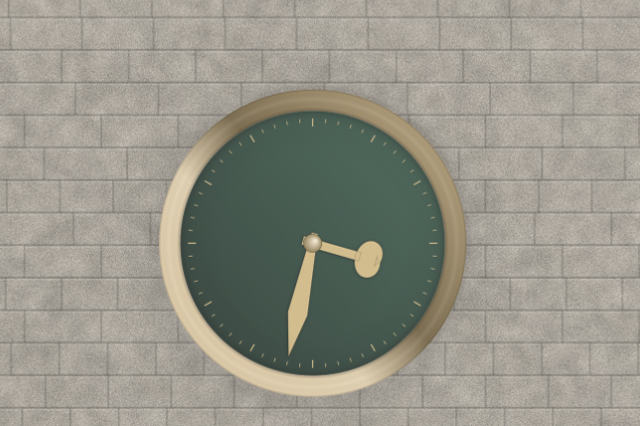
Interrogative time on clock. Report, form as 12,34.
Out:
3,32
